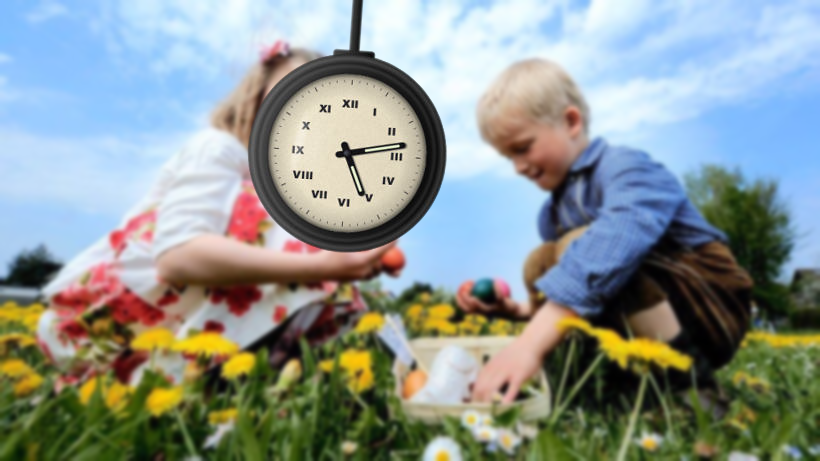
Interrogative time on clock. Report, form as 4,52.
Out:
5,13
